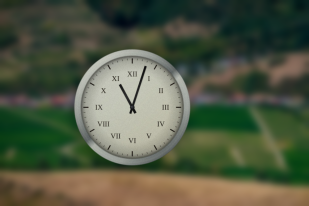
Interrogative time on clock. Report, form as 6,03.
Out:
11,03
